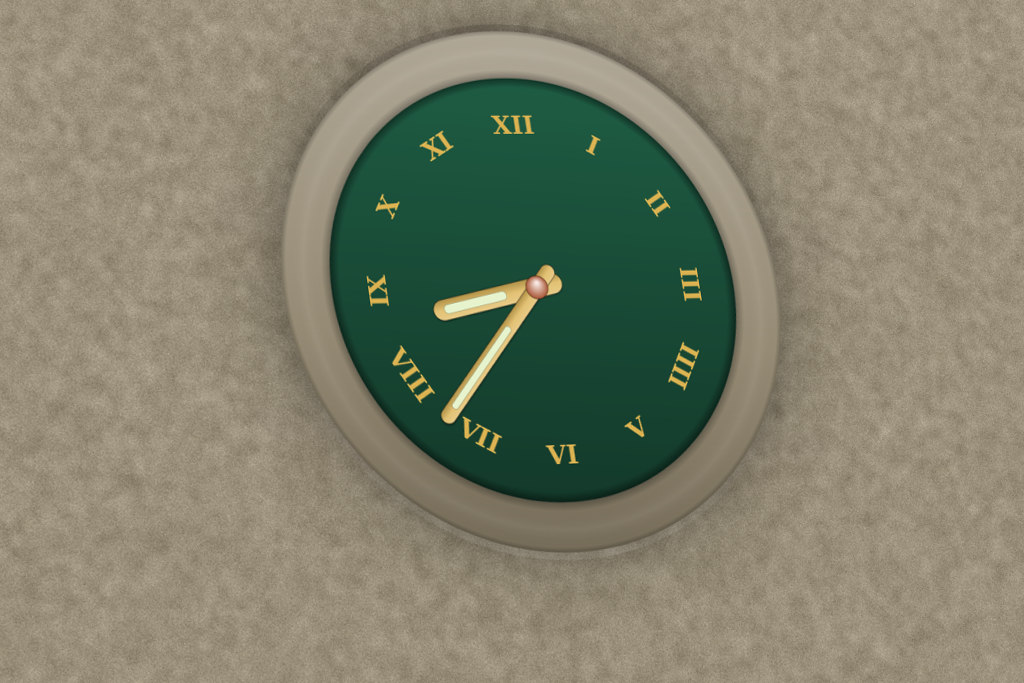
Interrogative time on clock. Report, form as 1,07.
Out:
8,37
